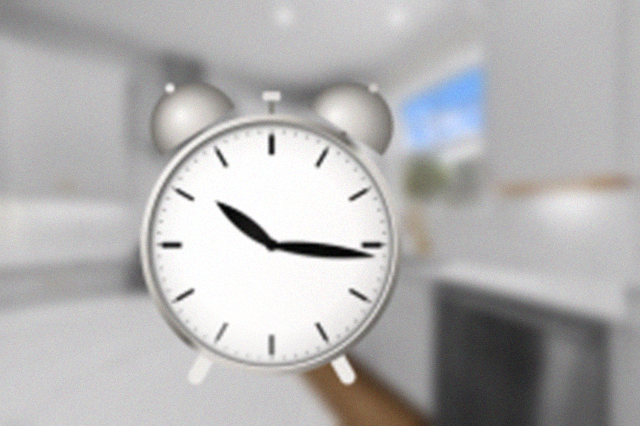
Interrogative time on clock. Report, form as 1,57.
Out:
10,16
